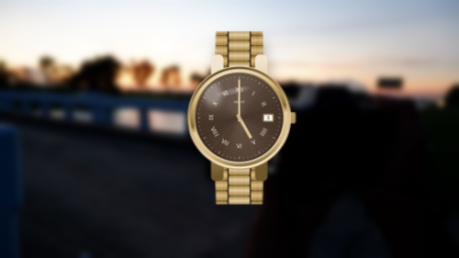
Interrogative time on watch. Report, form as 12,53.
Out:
5,00
